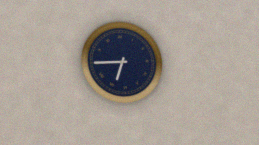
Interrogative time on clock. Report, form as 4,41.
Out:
6,45
